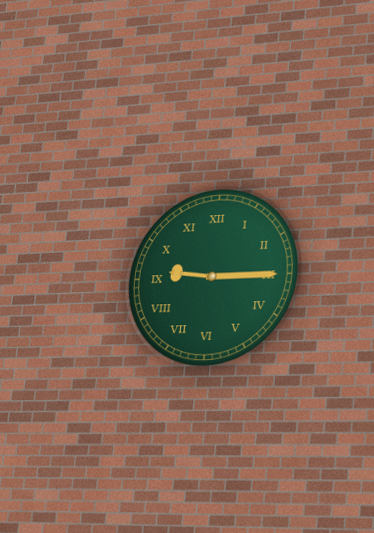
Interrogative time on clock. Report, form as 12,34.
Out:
9,15
